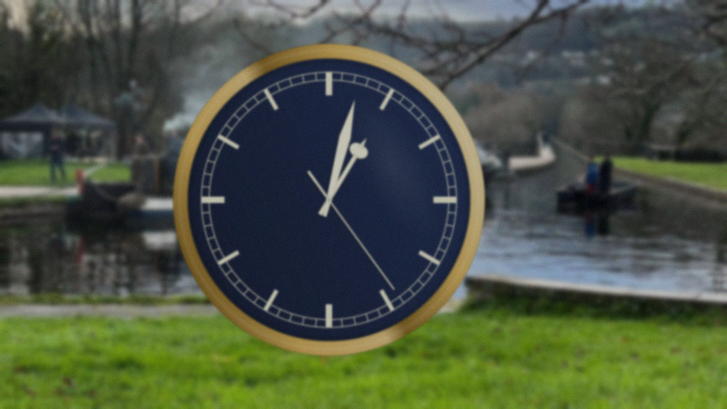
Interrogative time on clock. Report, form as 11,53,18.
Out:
1,02,24
